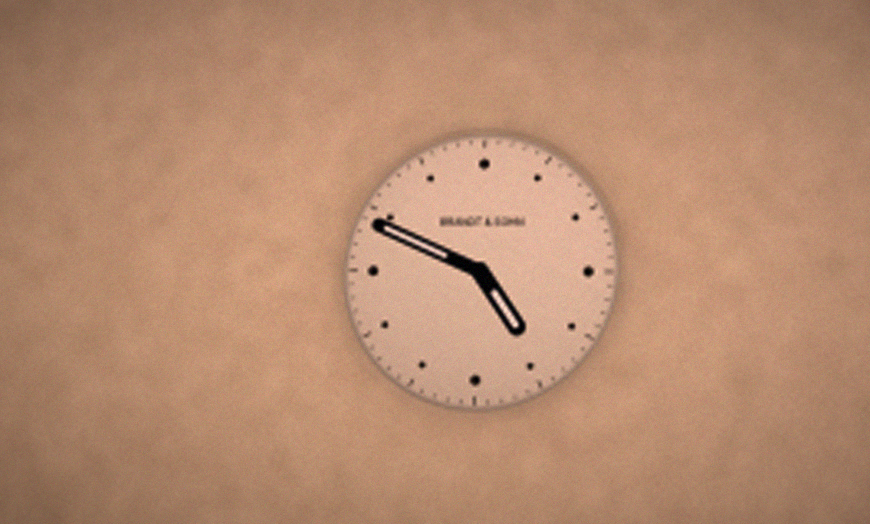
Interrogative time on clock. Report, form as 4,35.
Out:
4,49
